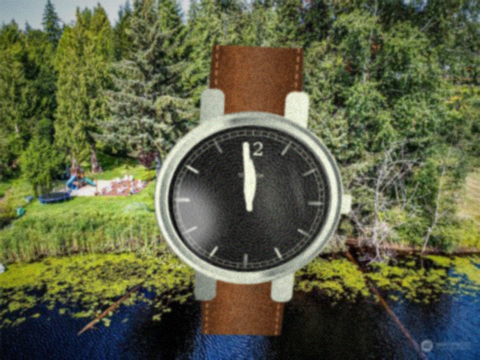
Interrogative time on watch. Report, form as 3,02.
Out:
11,59
